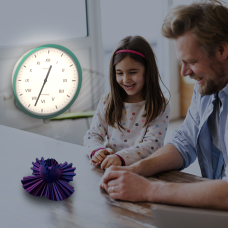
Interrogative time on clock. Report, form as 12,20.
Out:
12,33
